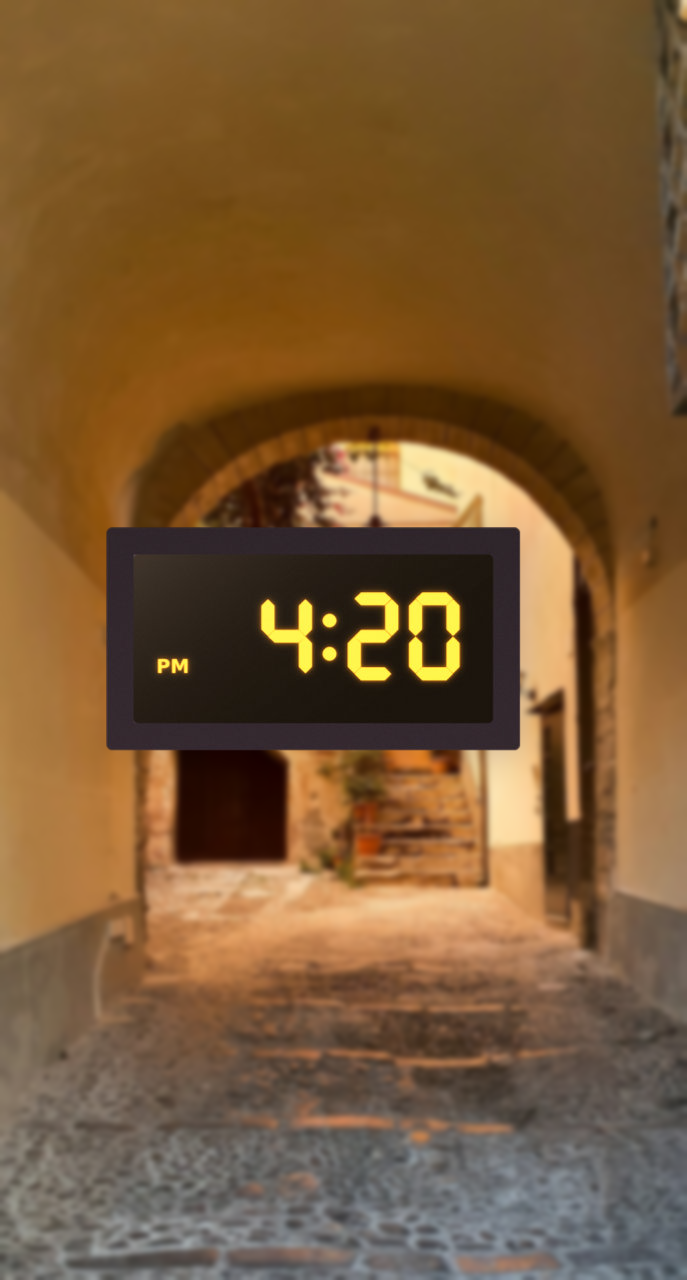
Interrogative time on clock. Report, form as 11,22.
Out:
4,20
